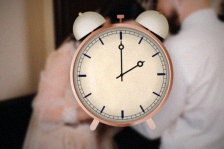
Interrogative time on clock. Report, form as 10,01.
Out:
2,00
